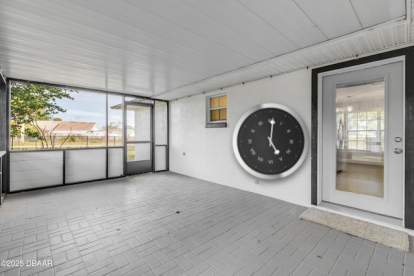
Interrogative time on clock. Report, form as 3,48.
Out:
5,01
